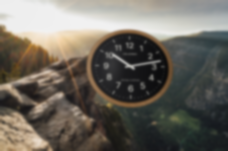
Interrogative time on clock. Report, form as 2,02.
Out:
10,13
